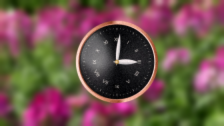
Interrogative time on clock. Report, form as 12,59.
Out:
3,01
